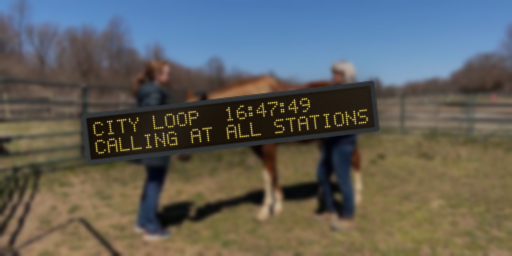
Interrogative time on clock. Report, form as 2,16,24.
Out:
16,47,49
